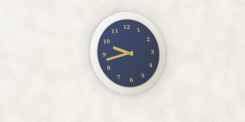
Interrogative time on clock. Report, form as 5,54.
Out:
9,43
